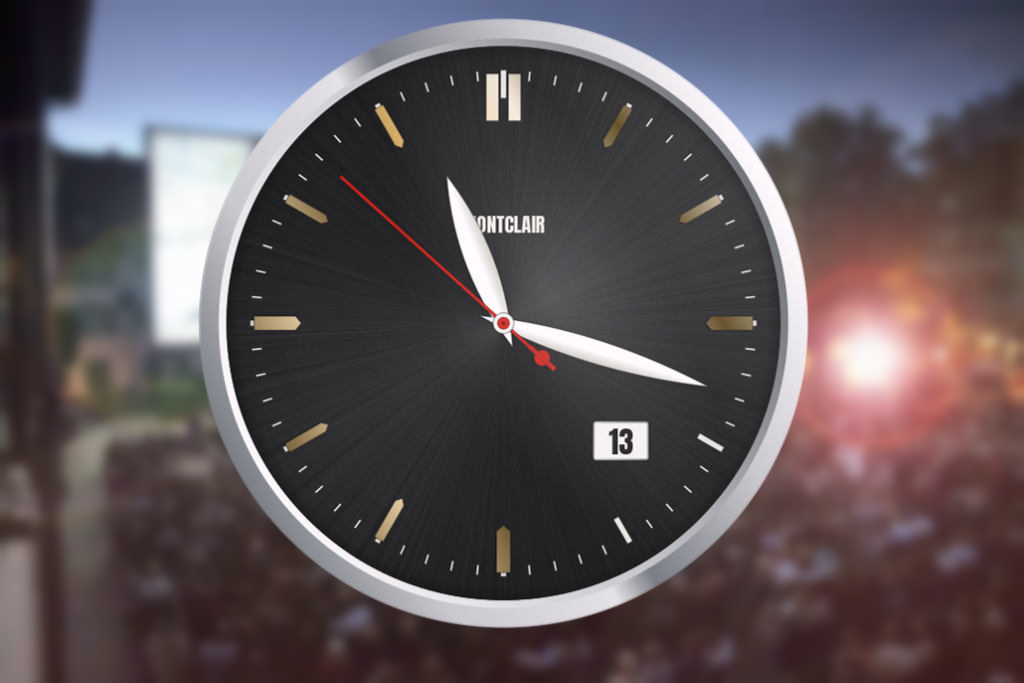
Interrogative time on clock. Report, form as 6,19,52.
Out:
11,17,52
